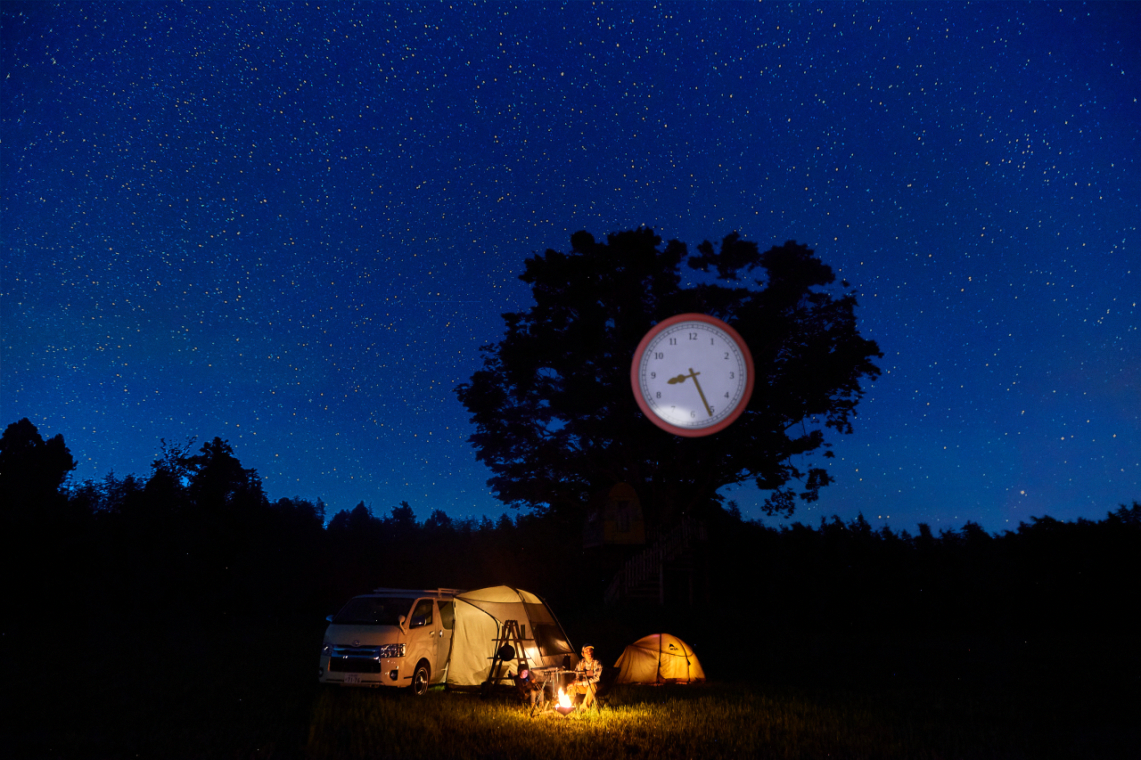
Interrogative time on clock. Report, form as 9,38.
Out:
8,26
